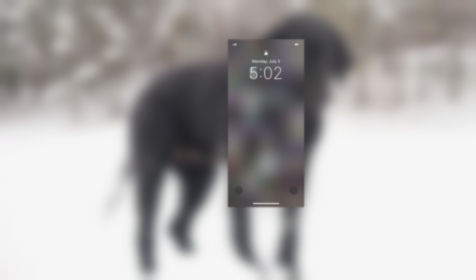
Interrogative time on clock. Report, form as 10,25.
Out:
5,02
